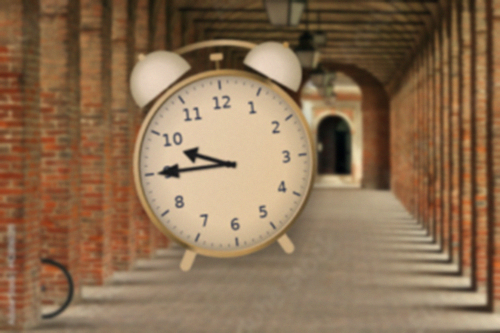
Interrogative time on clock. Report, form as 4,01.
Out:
9,45
